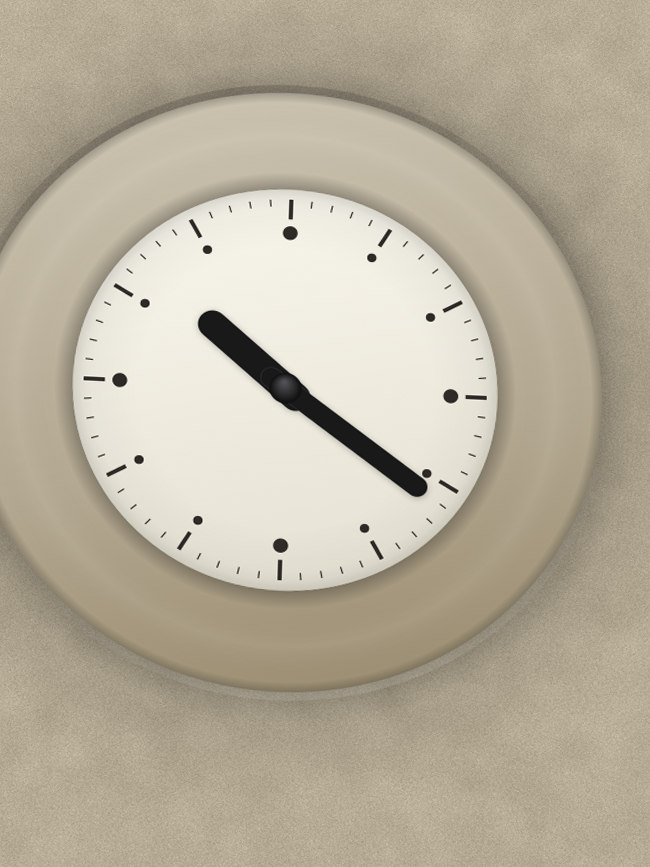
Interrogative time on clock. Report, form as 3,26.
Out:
10,21
